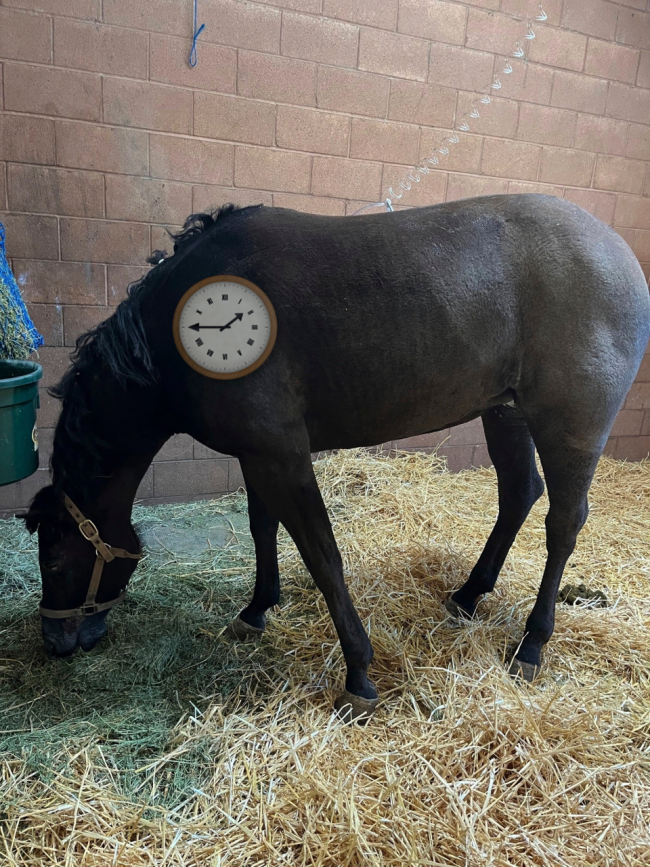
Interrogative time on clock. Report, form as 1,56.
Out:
1,45
